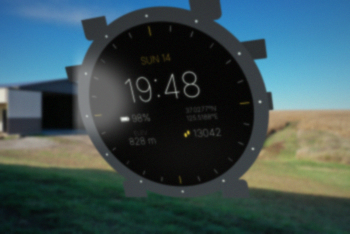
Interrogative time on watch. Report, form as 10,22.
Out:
19,48
